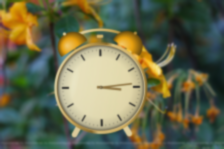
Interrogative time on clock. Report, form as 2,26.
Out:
3,14
